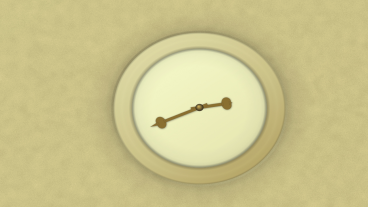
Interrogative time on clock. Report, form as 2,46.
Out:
2,41
